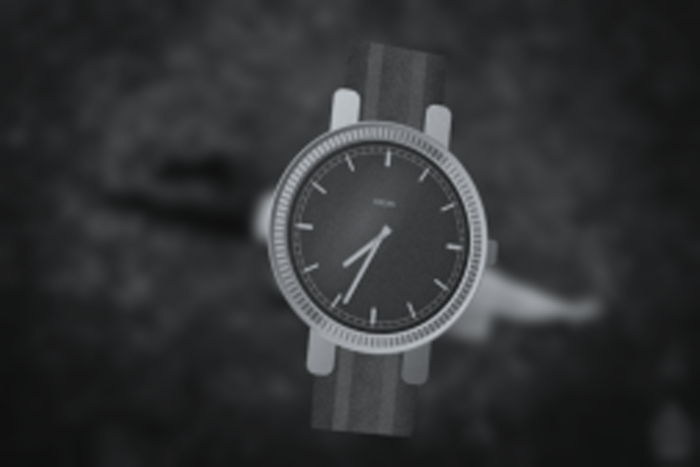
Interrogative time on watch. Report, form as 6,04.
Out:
7,34
